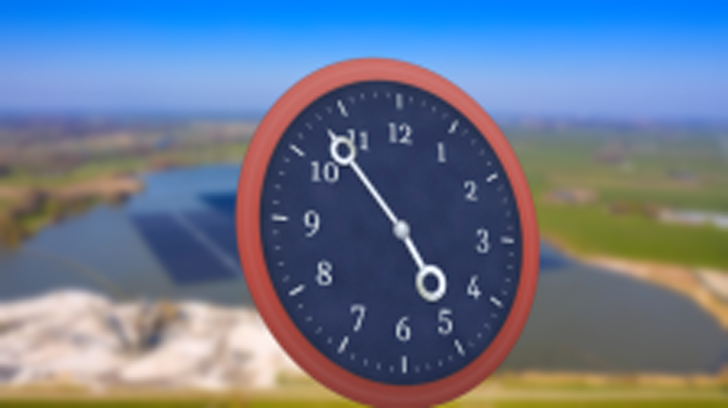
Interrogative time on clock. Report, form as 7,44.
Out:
4,53
